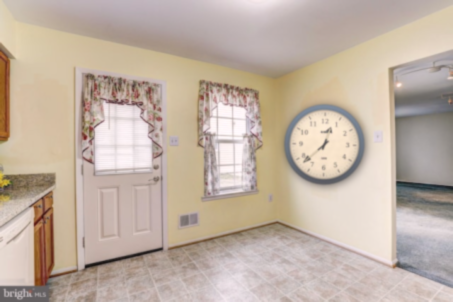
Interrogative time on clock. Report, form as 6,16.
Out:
12,38
